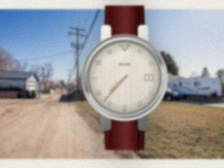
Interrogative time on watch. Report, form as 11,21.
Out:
7,37
